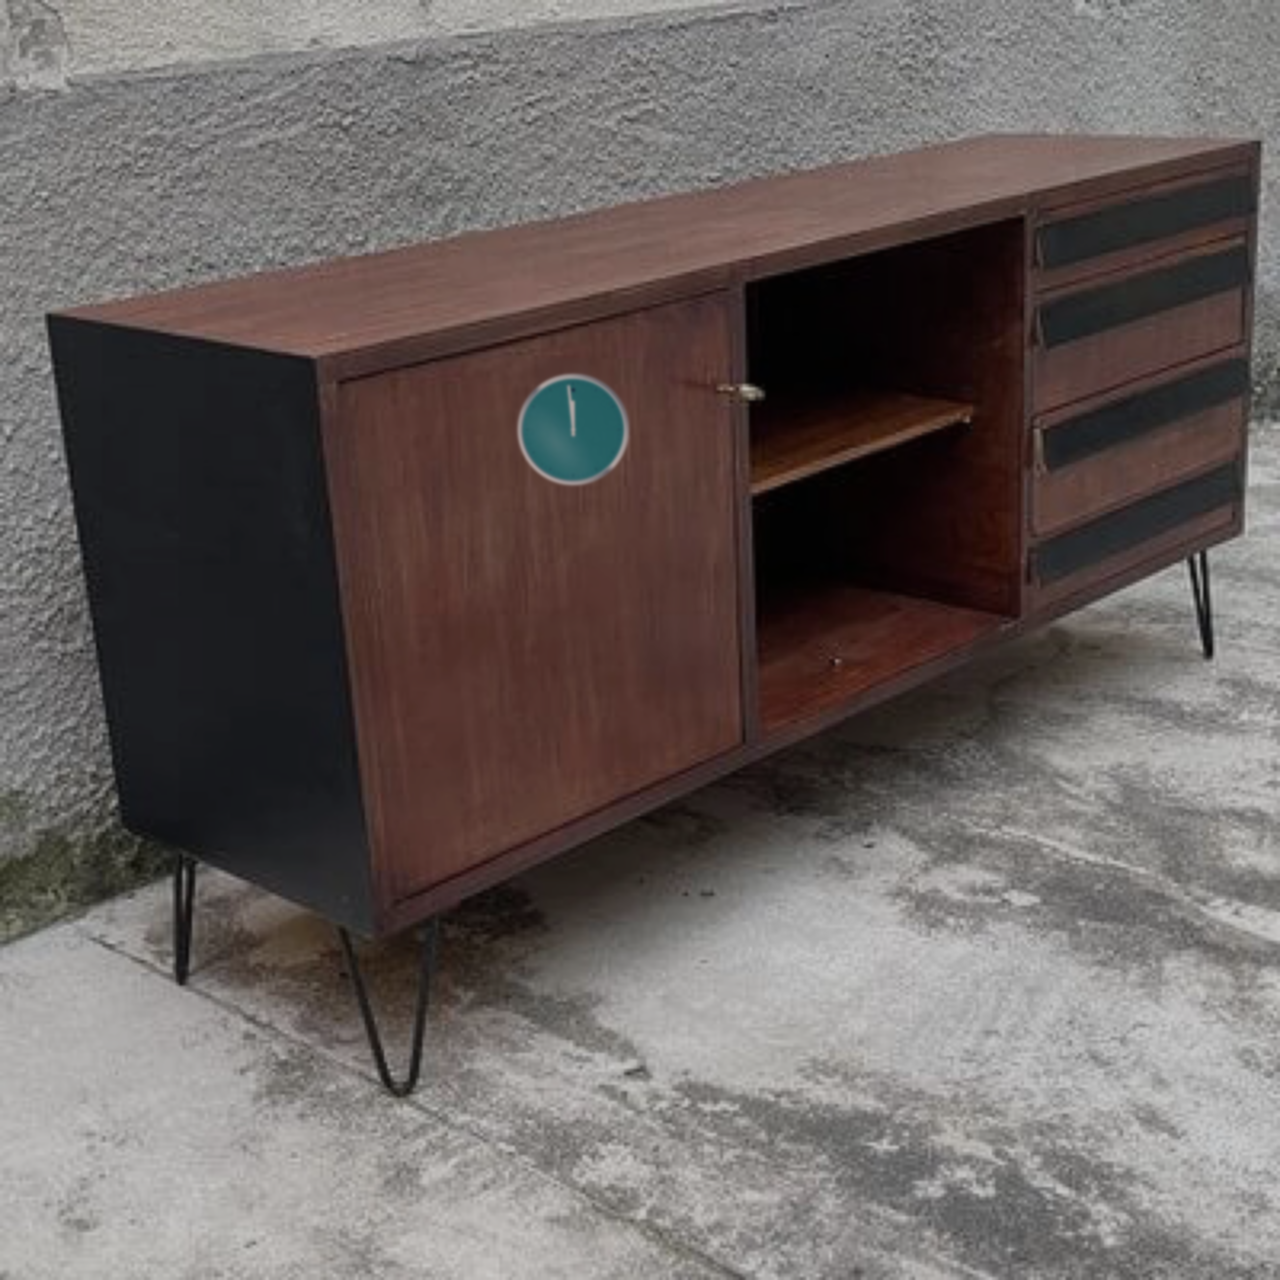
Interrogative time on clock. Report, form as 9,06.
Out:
11,59
